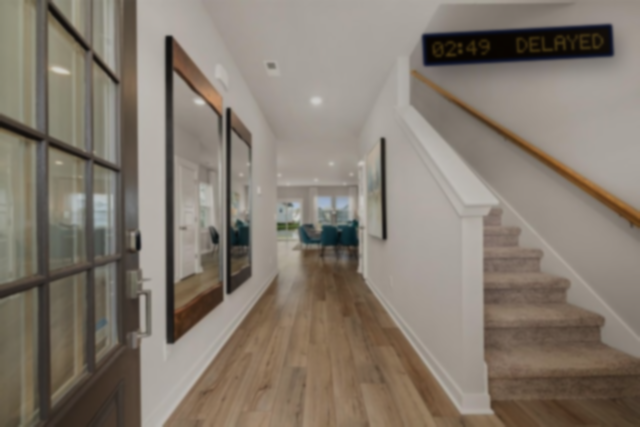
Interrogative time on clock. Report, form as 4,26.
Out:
2,49
